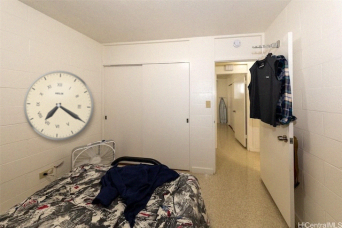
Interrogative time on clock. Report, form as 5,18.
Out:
7,20
